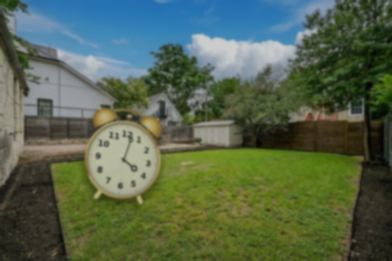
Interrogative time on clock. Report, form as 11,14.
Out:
4,02
